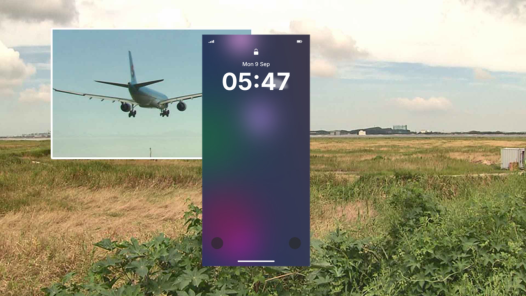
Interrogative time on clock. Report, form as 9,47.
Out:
5,47
